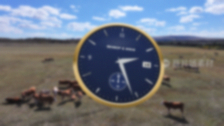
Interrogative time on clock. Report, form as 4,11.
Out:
2,26
